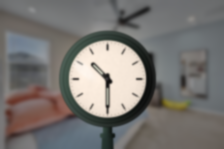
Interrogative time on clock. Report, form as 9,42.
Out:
10,30
